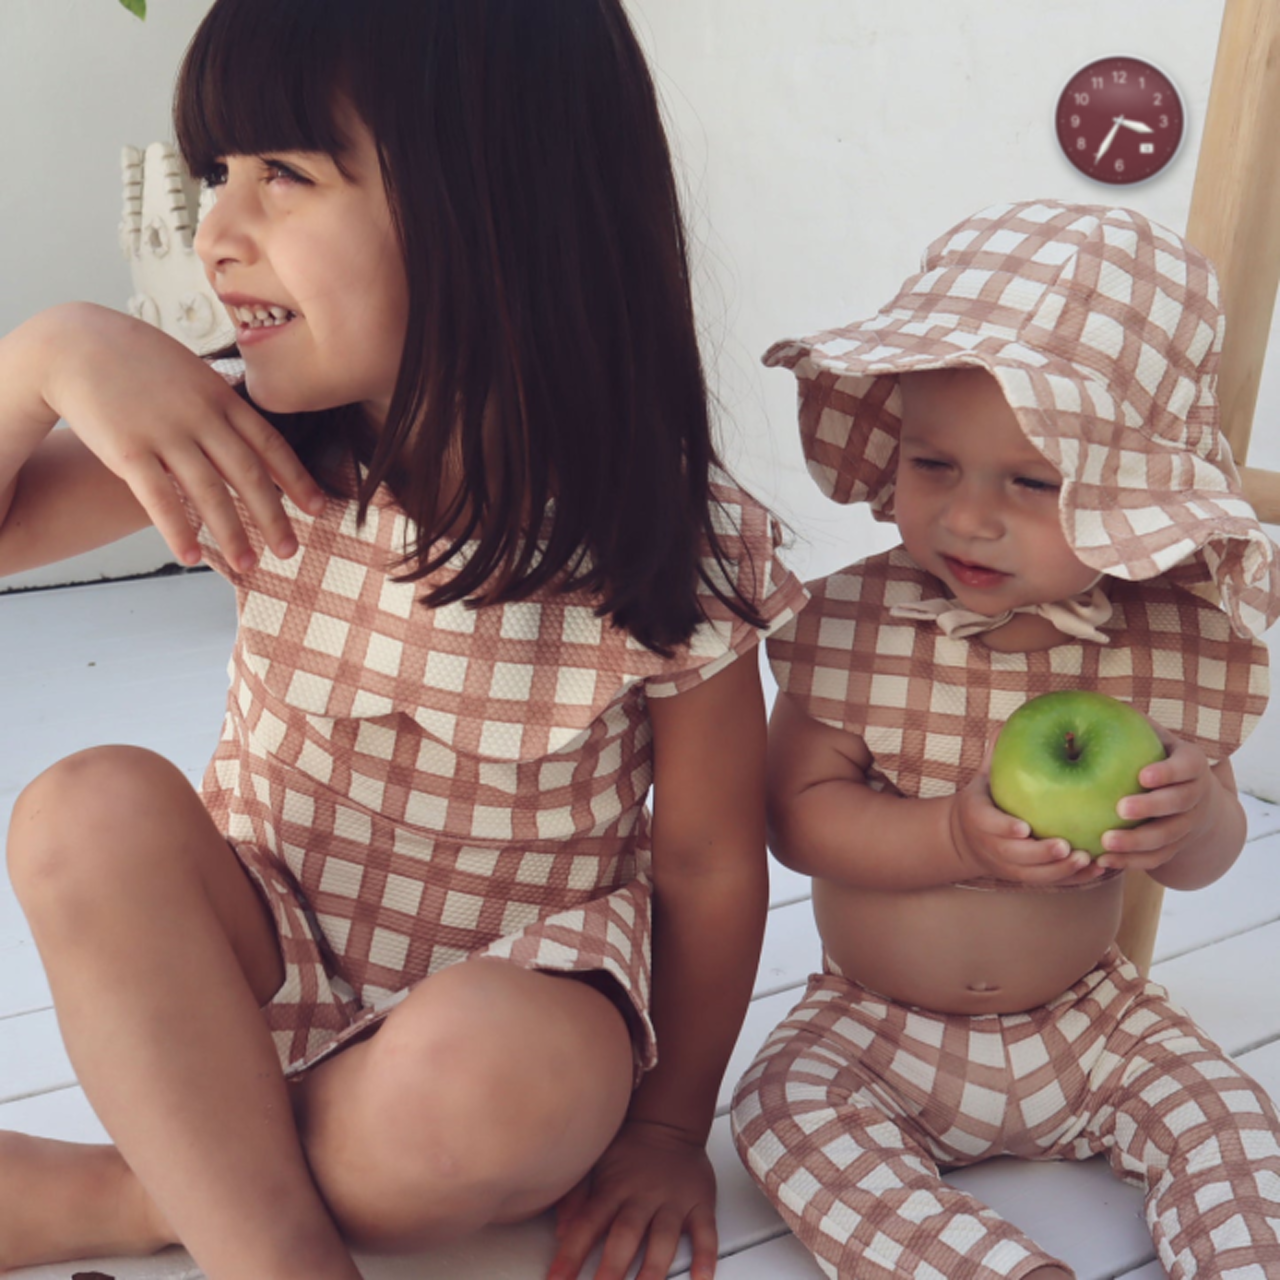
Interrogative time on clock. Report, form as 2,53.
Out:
3,35
